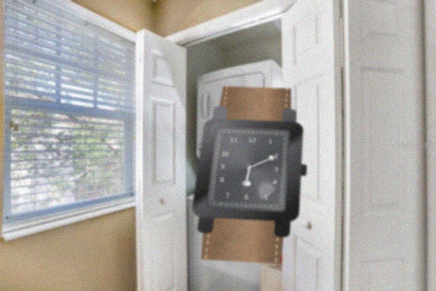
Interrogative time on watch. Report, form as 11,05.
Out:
6,10
